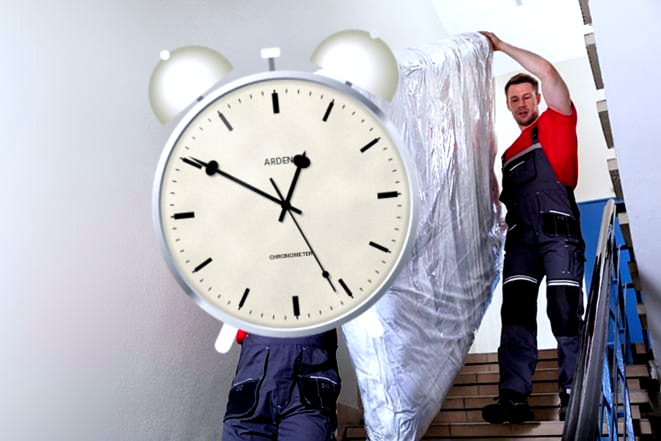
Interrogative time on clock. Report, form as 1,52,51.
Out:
12,50,26
